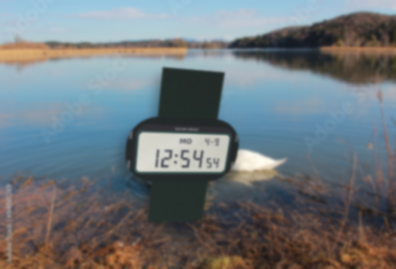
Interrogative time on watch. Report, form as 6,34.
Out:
12,54
